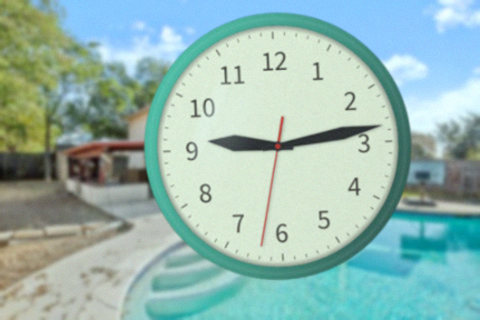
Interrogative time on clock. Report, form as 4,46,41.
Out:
9,13,32
